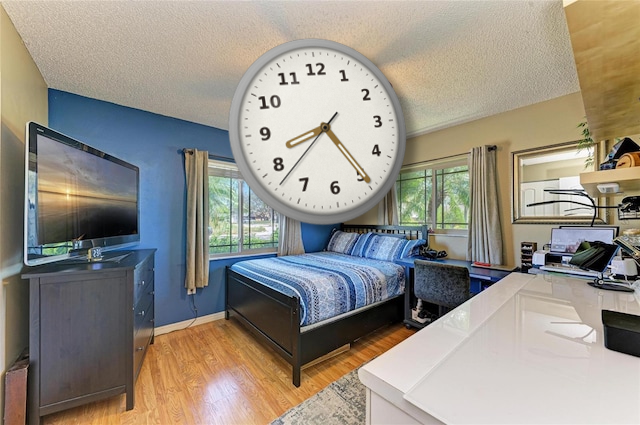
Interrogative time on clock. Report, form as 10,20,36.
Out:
8,24,38
